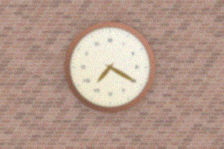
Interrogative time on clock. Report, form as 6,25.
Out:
7,20
